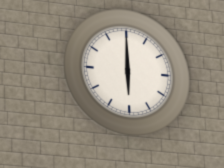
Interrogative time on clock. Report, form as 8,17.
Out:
6,00
